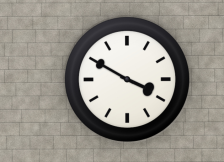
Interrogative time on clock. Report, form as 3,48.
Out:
3,50
